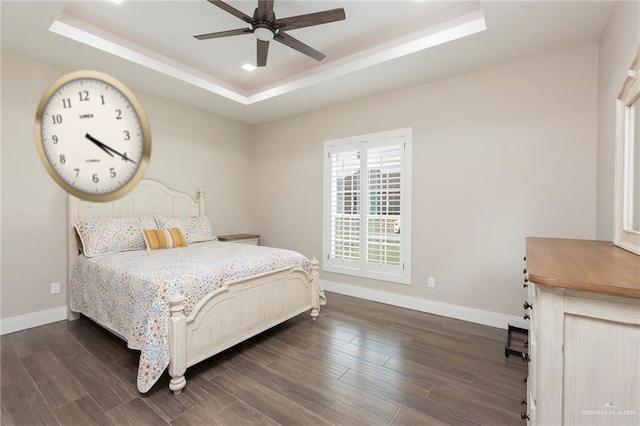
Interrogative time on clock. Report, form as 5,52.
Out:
4,20
